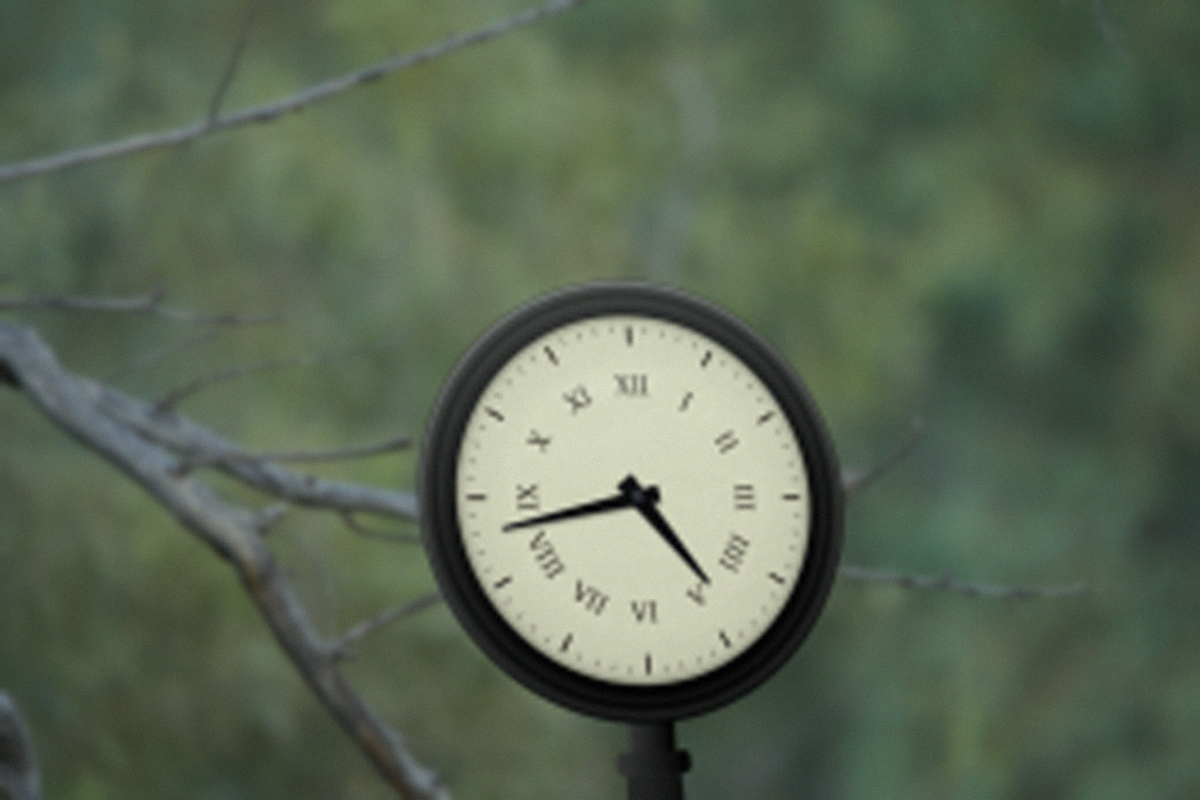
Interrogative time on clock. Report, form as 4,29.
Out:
4,43
